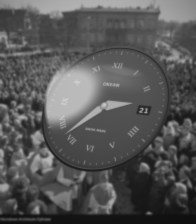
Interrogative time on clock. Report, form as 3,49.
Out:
2,37
